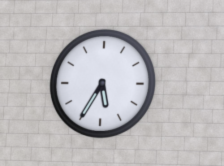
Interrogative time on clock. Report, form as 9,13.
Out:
5,35
